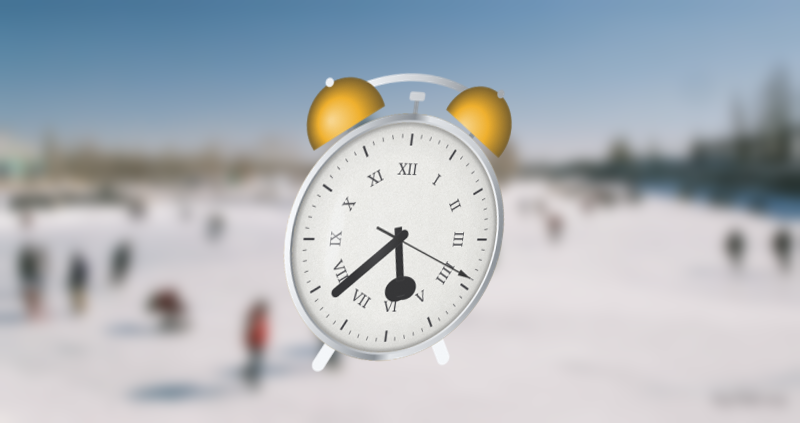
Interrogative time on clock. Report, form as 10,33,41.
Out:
5,38,19
